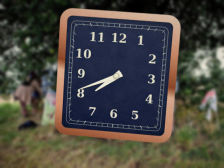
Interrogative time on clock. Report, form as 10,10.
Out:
7,41
